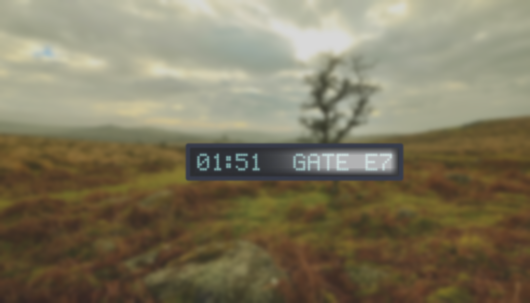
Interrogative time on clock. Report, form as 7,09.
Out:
1,51
